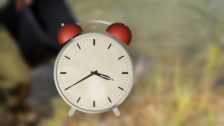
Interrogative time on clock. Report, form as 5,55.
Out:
3,40
